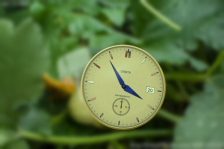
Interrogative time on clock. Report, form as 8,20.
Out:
3,54
